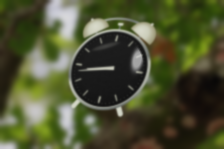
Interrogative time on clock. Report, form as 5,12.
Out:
8,43
